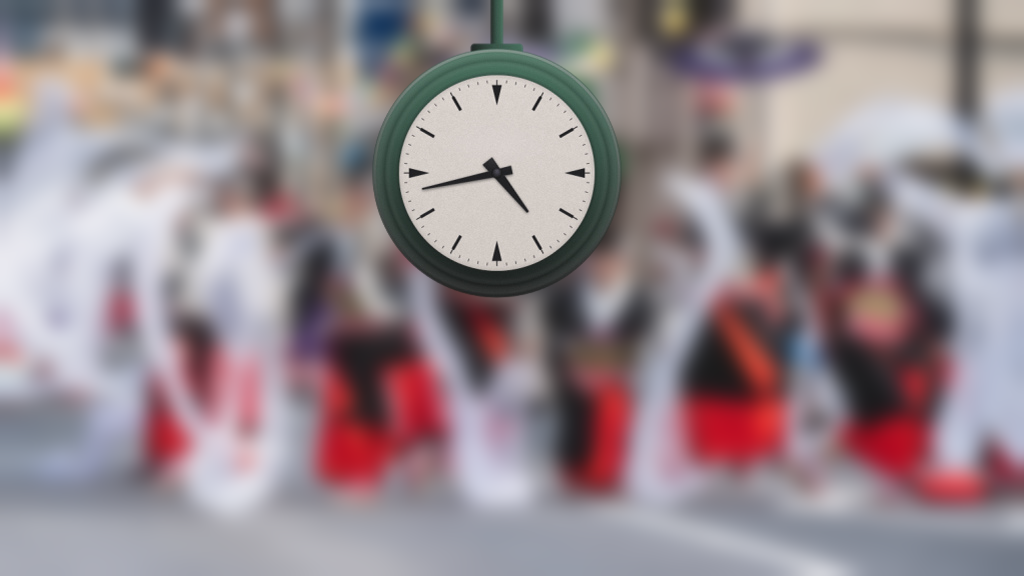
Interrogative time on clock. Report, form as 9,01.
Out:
4,43
